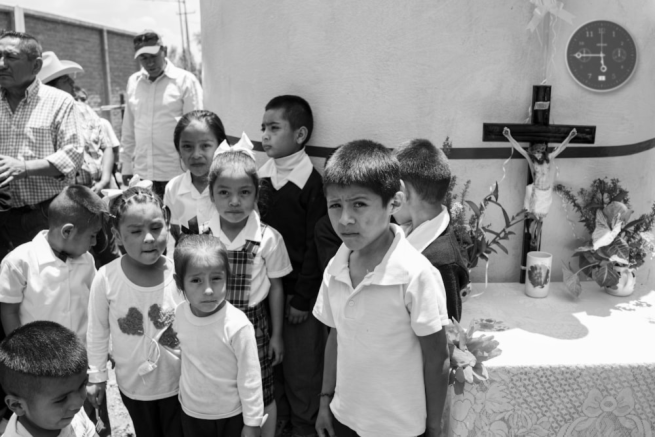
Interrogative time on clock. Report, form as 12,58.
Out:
5,45
